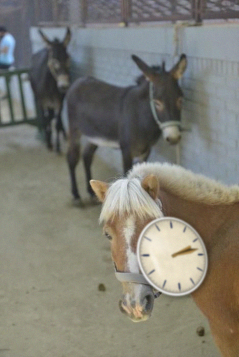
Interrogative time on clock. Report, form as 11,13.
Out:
2,13
